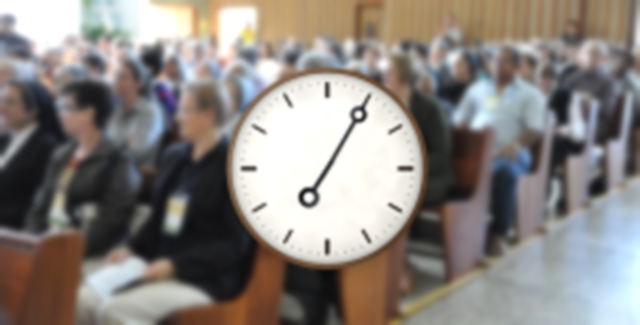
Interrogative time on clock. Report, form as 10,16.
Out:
7,05
